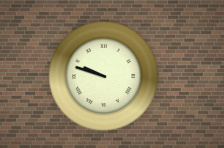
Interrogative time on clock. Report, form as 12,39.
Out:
9,48
